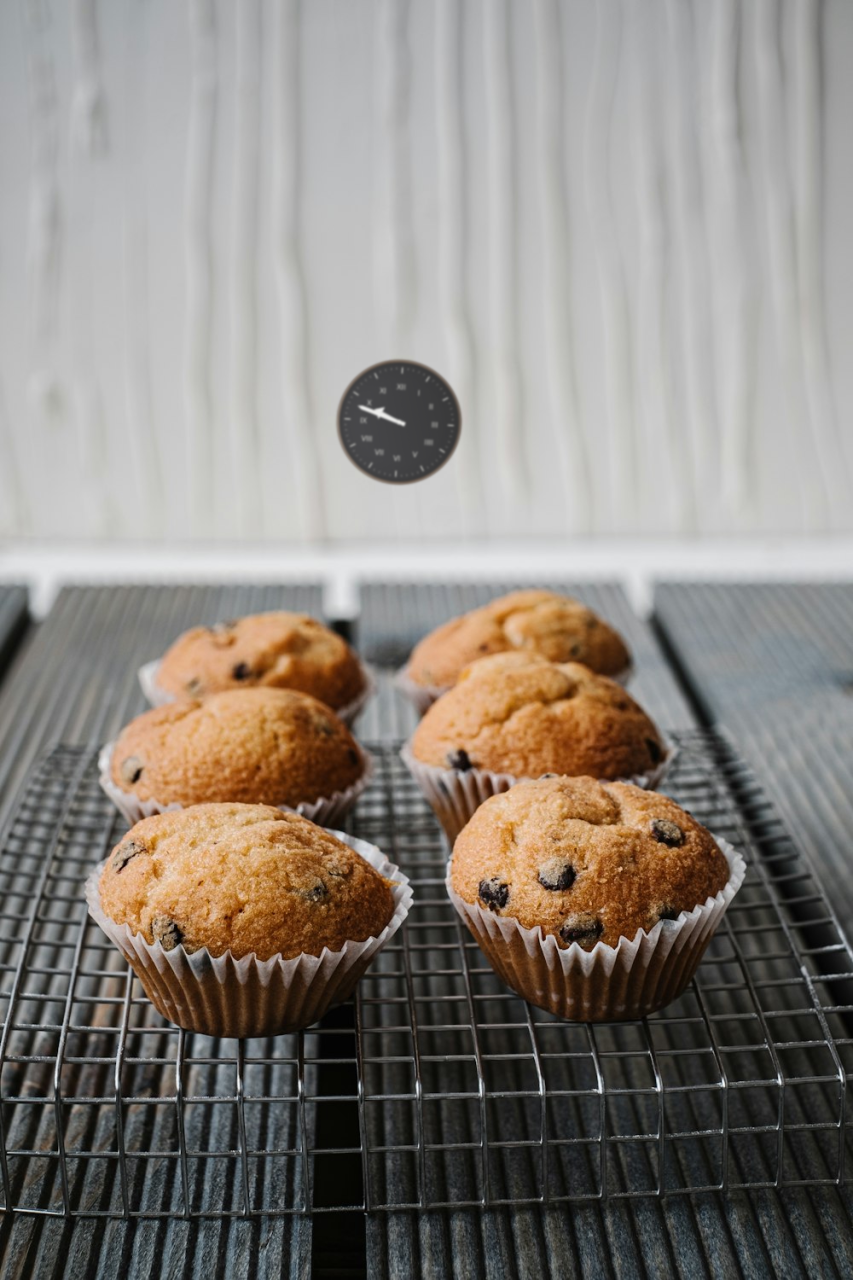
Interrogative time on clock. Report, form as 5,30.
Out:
9,48
